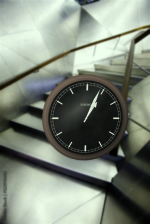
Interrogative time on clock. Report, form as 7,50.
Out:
1,04
